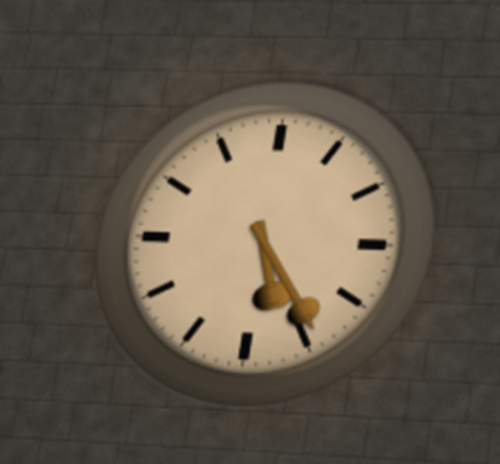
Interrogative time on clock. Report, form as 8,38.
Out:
5,24
